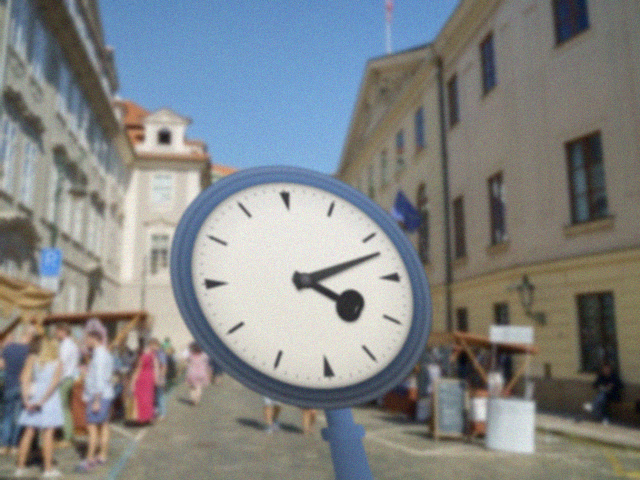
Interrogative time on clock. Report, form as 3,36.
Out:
4,12
